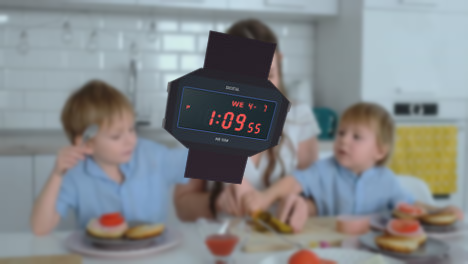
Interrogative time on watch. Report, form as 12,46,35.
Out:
1,09,55
